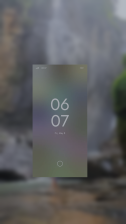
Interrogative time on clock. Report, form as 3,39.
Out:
6,07
